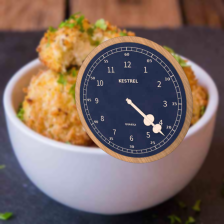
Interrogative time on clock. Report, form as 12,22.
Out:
4,22
